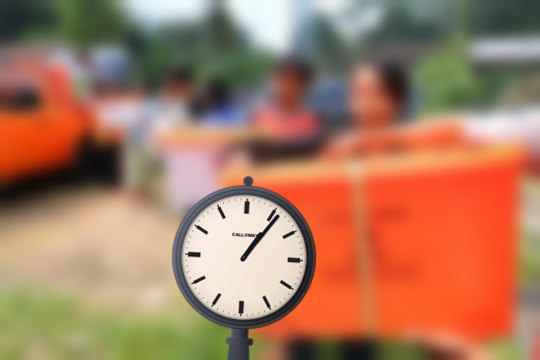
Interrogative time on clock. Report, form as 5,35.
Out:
1,06
